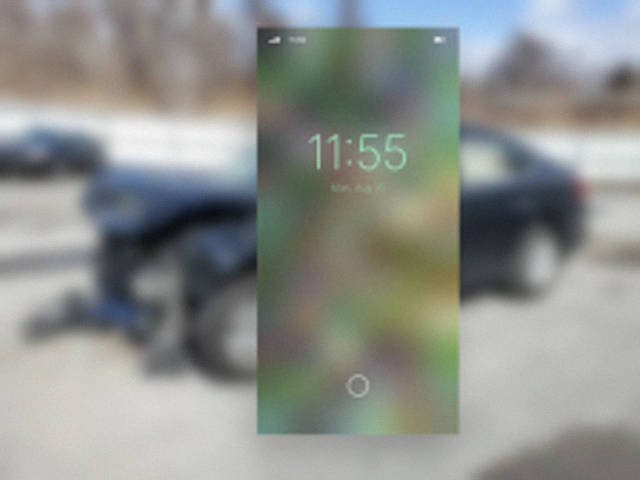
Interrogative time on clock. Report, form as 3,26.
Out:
11,55
